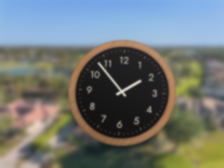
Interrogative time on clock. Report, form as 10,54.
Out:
1,53
